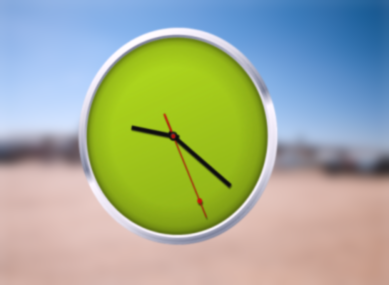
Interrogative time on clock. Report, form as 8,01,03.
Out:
9,21,26
